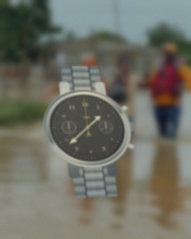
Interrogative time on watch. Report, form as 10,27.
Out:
1,38
